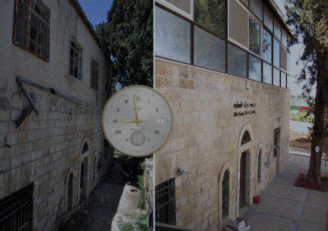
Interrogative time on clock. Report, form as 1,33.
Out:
8,59
